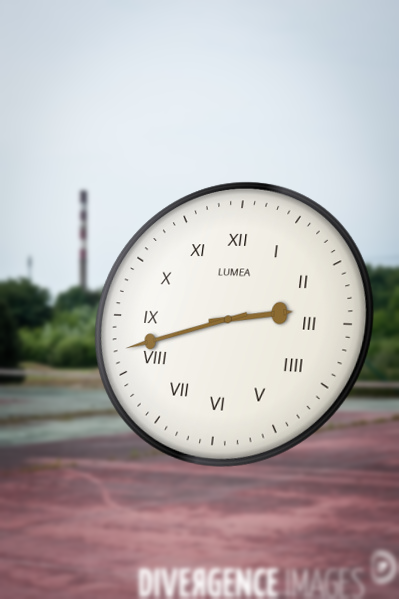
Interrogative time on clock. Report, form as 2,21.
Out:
2,42
